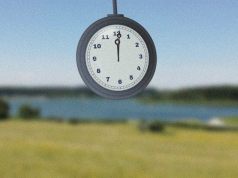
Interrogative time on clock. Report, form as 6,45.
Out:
12,01
